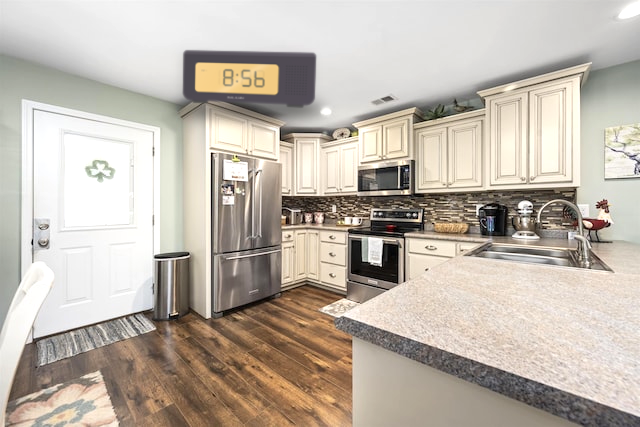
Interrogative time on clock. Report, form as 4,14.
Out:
8,56
